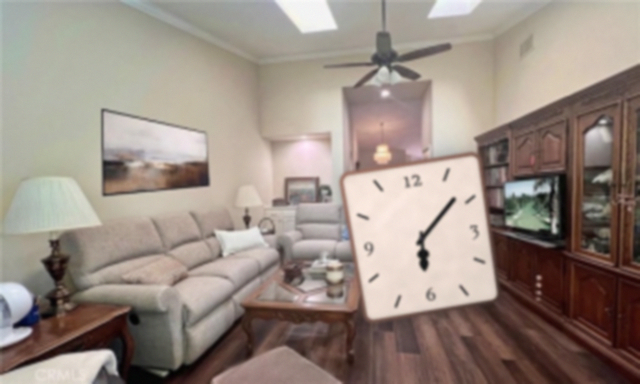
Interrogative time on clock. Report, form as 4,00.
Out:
6,08
